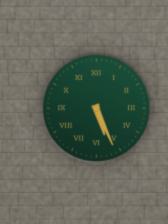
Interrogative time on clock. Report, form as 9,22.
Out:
5,26
